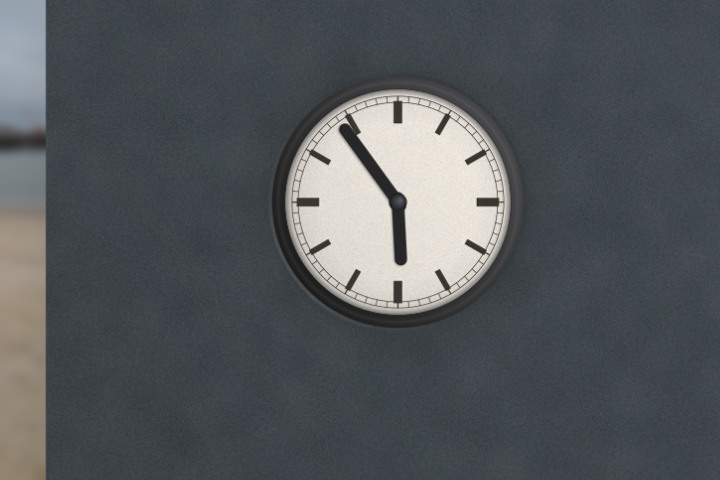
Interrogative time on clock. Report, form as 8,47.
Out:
5,54
